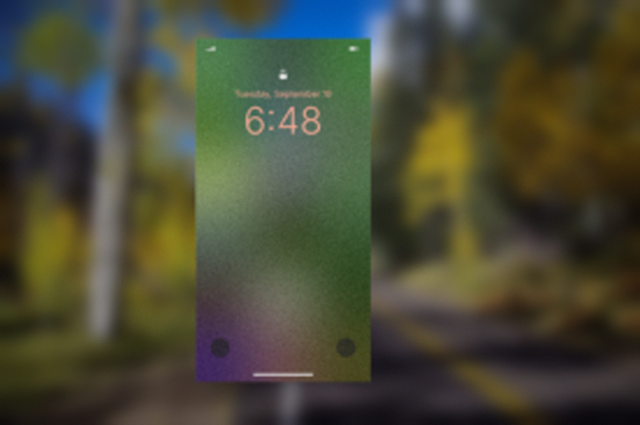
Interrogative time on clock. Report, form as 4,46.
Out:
6,48
